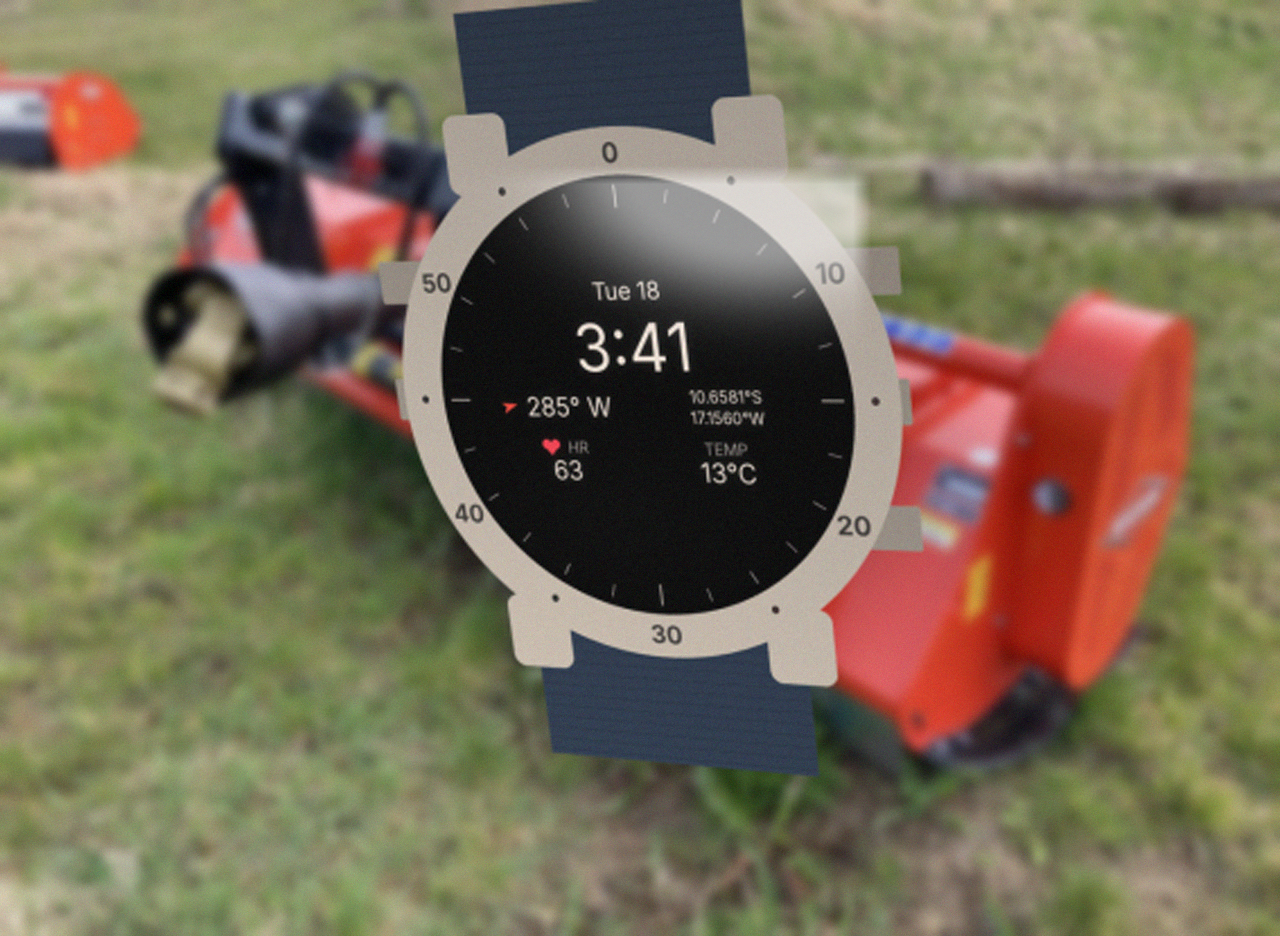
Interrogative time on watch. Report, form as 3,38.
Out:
3,41
